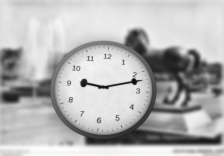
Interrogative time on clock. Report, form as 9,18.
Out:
9,12
